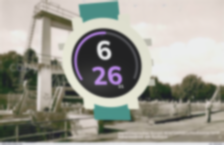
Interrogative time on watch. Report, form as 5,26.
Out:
6,26
